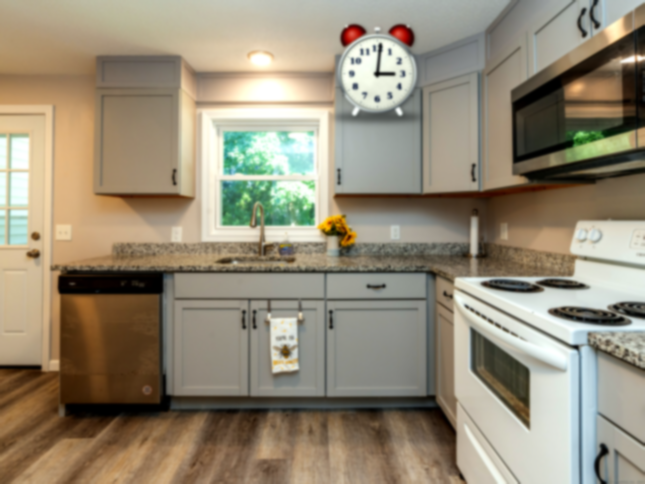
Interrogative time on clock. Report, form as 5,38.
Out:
3,01
